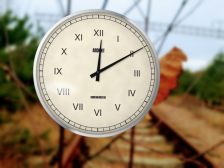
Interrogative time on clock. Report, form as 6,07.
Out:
12,10
